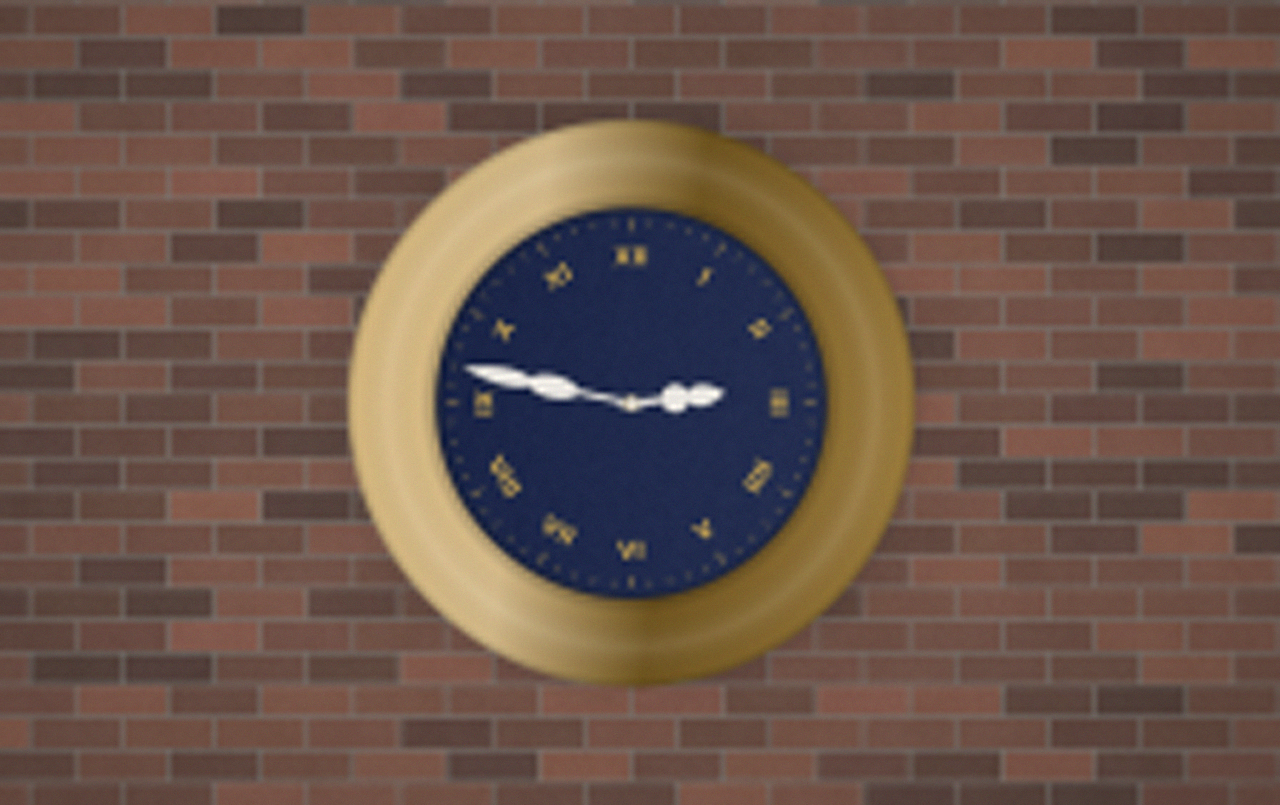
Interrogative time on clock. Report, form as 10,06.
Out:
2,47
